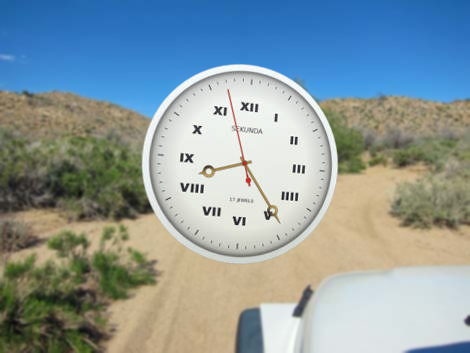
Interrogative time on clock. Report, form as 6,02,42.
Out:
8,23,57
